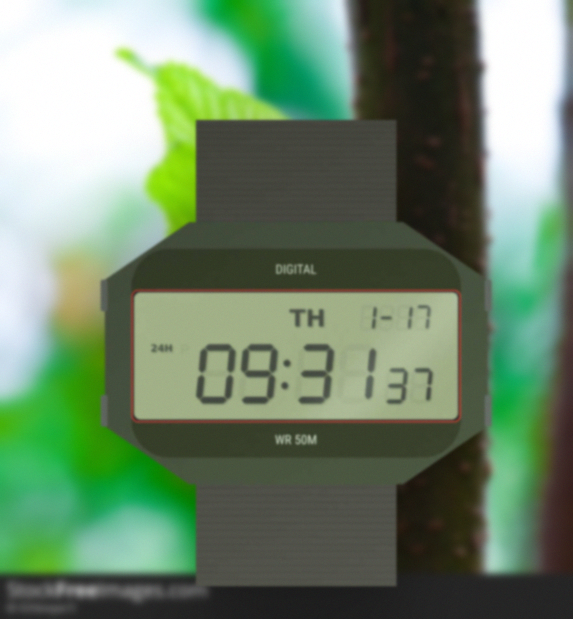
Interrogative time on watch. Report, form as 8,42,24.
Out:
9,31,37
